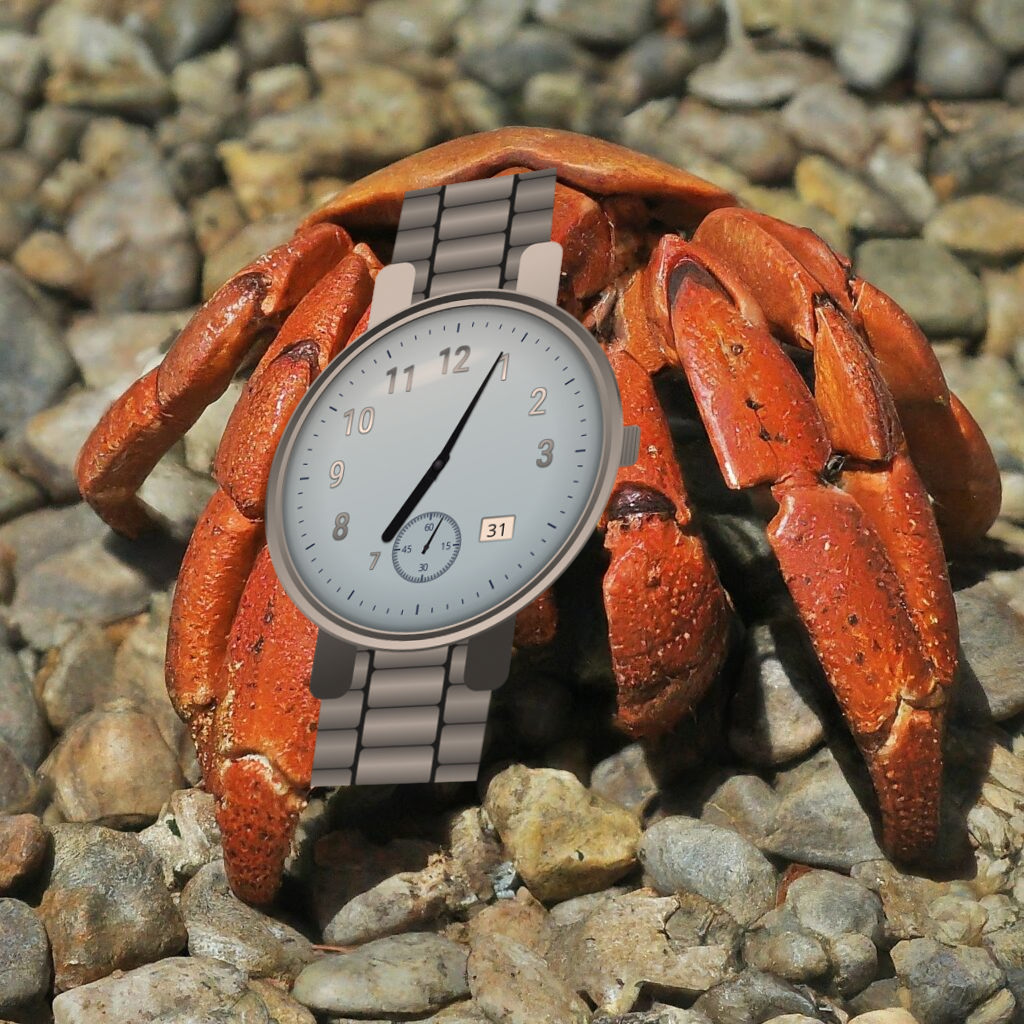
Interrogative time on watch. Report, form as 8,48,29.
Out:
7,04,04
